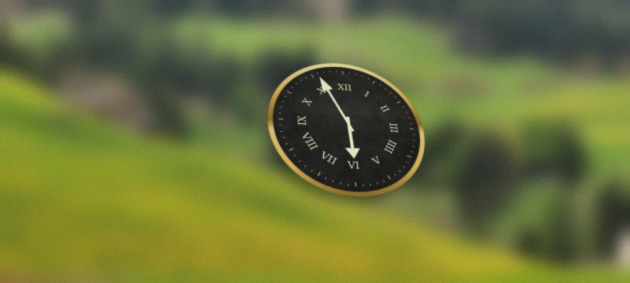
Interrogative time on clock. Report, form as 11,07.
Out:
5,56
